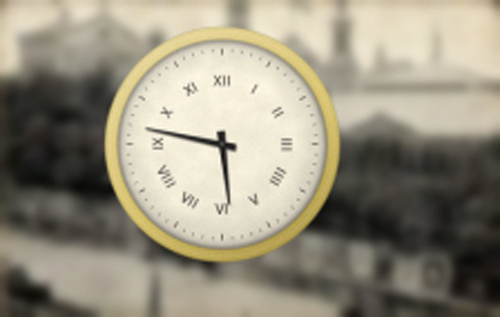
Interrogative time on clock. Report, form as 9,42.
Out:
5,47
